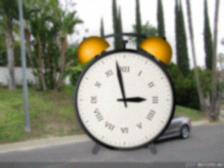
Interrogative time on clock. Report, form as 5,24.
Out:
2,58
